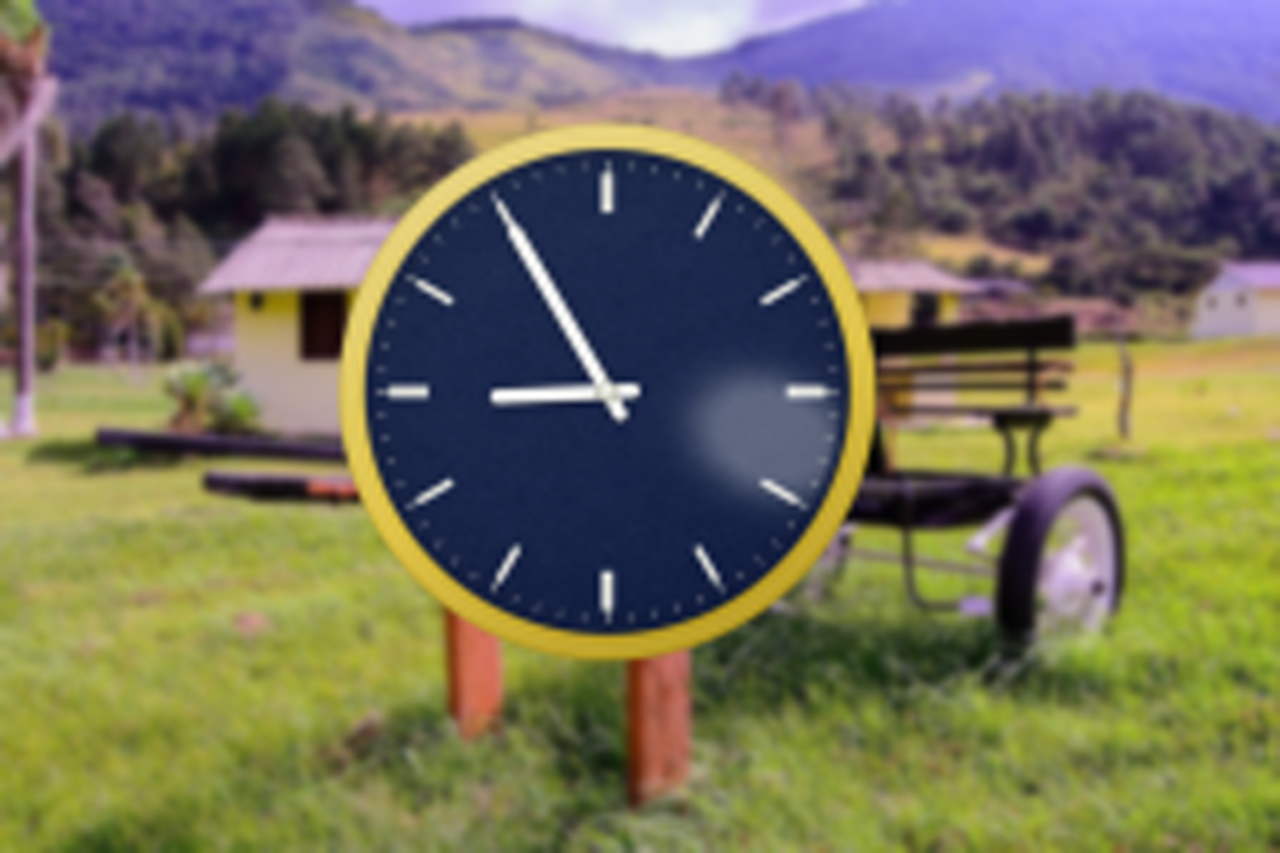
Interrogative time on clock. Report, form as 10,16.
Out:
8,55
